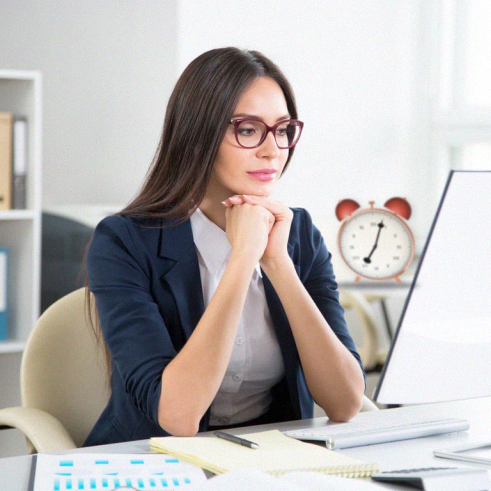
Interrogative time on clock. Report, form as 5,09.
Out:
7,03
